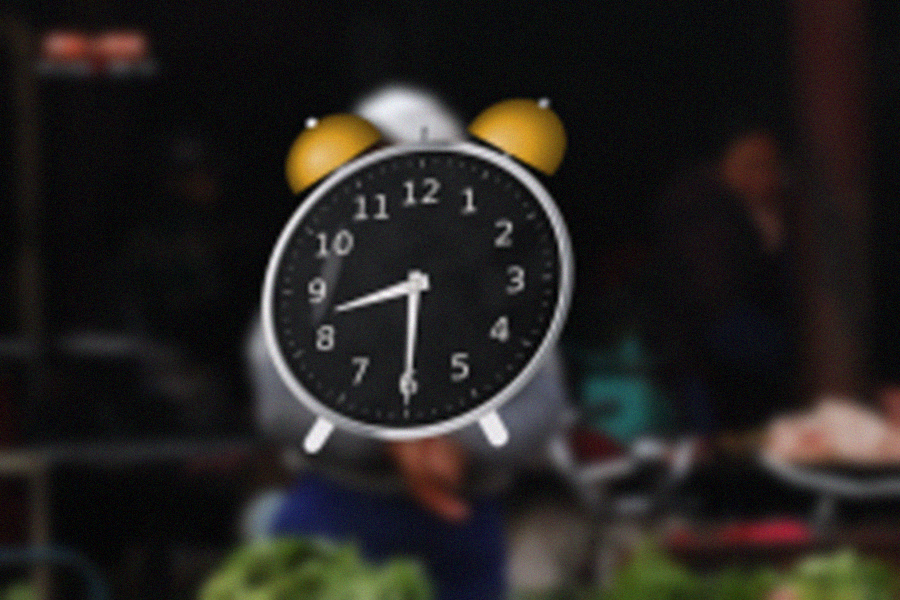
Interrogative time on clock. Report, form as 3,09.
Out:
8,30
